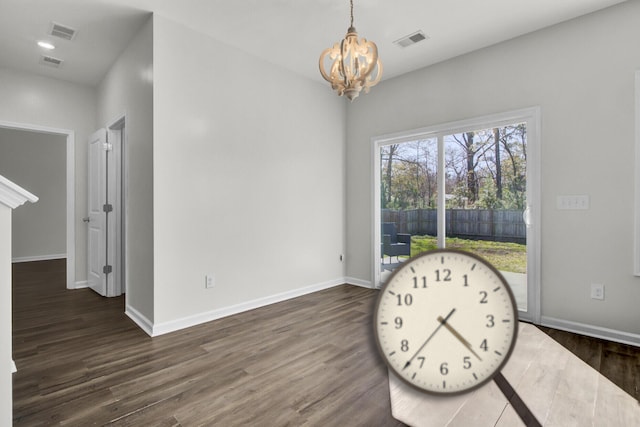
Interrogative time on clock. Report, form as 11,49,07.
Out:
4,22,37
